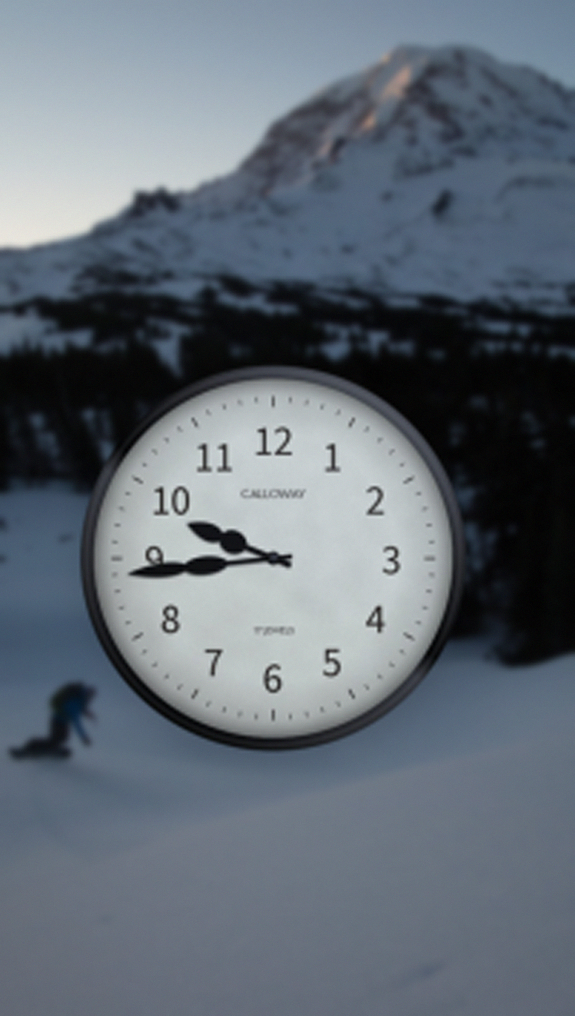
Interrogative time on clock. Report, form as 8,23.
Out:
9,44
